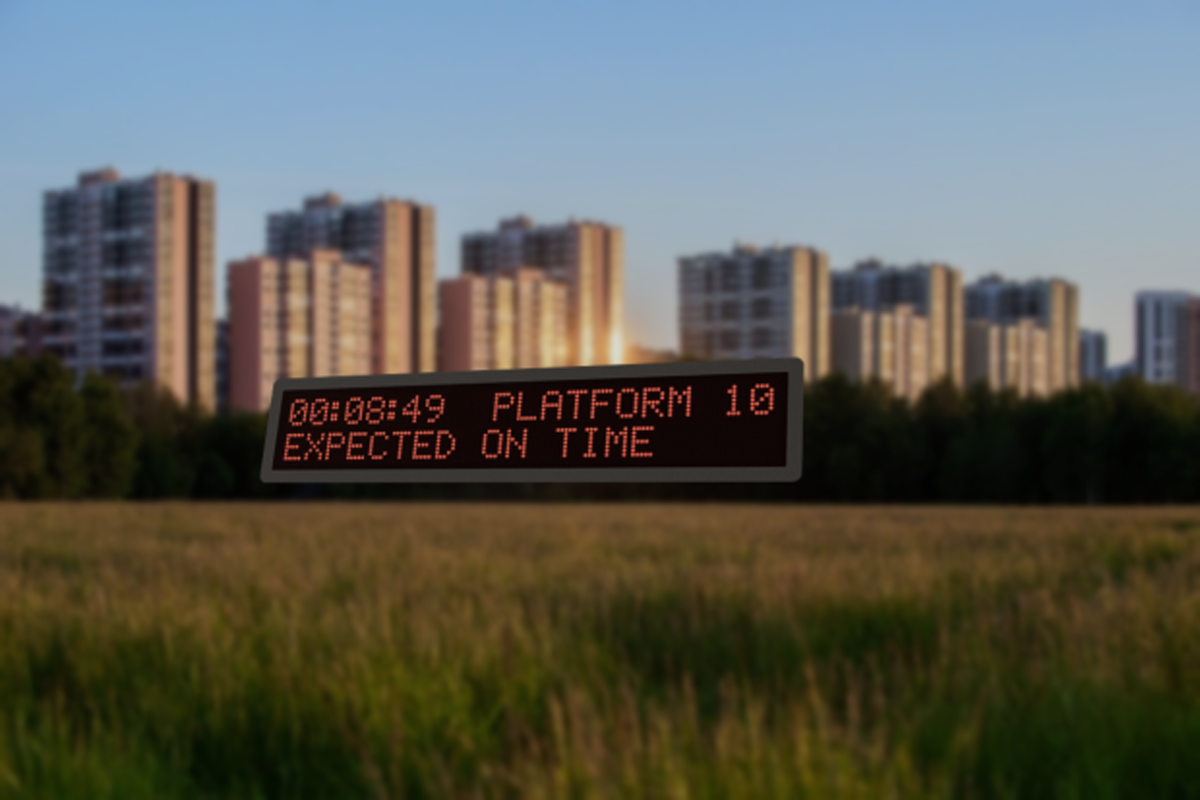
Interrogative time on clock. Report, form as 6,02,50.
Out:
0,08,49
